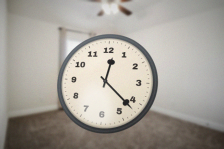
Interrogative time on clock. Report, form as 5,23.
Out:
12,22
